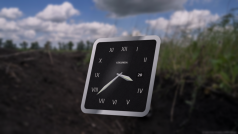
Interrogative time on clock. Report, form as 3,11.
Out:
3,38
